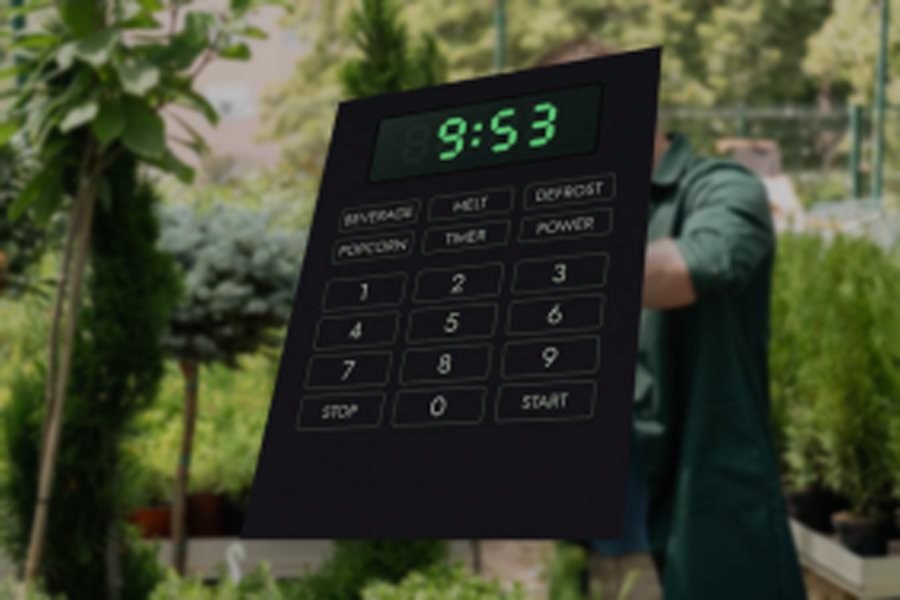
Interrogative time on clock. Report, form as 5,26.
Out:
9,53
